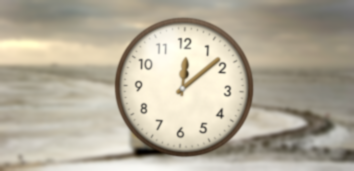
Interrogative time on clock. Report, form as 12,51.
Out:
12,08
